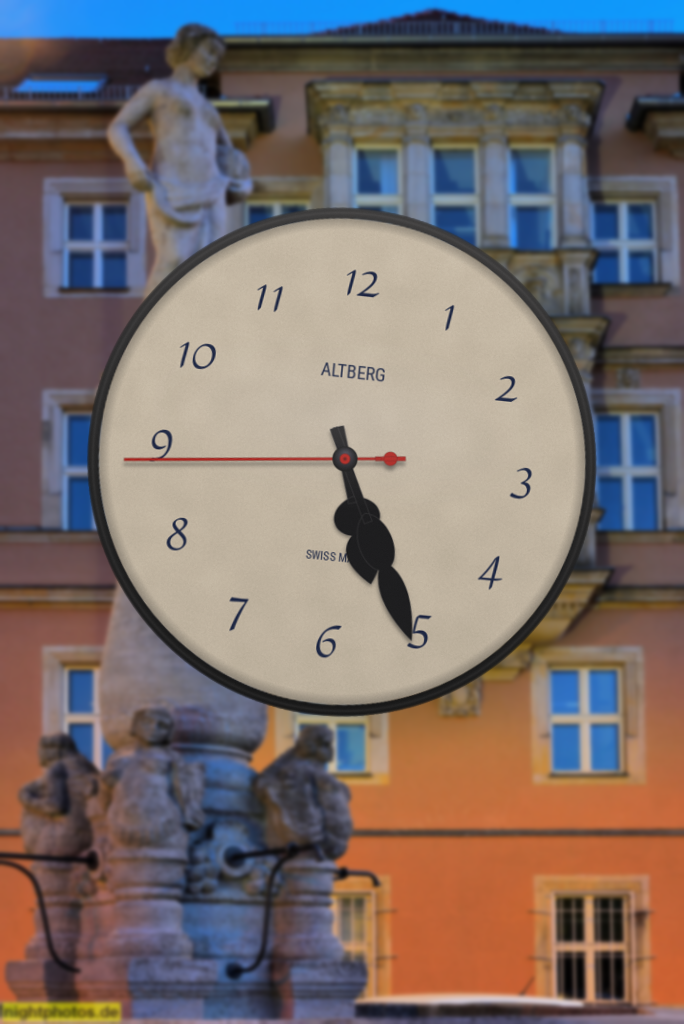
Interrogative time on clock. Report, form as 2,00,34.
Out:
5,25,44
